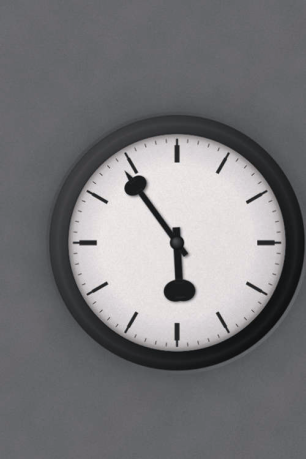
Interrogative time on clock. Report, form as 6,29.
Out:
5,54
